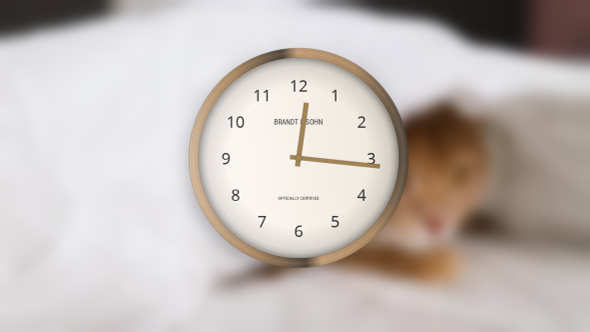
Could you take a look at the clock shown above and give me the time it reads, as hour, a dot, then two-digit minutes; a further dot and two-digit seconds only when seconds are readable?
12.16
